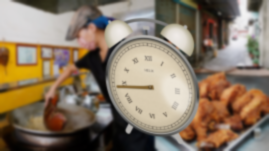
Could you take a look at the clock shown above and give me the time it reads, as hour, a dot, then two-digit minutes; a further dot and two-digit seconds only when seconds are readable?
8.44
